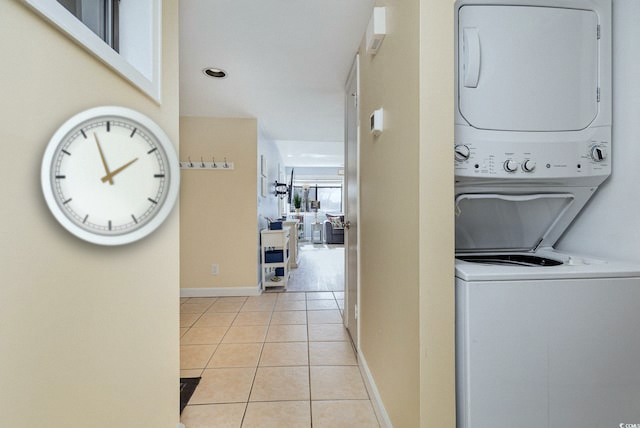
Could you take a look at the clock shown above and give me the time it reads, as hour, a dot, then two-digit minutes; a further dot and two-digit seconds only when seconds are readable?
1.57
